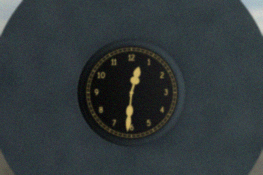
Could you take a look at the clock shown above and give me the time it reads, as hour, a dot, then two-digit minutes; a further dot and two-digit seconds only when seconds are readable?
12.31
